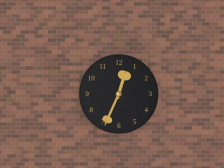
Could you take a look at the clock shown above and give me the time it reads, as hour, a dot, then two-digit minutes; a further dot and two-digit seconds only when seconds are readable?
12.34
